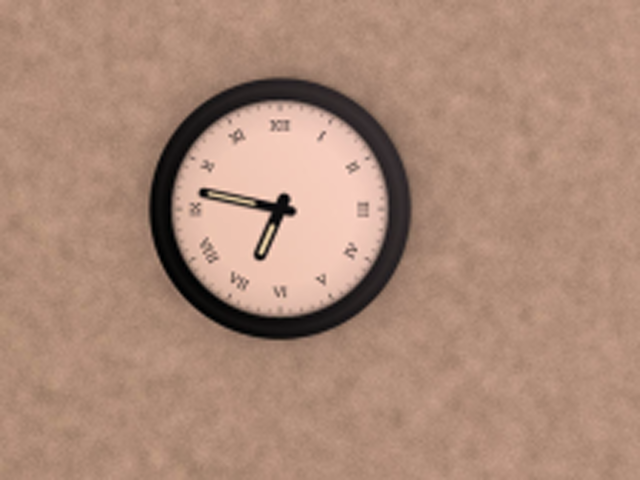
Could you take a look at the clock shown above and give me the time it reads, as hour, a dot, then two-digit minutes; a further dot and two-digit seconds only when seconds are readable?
6.47
